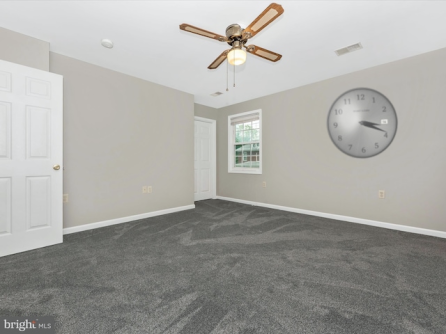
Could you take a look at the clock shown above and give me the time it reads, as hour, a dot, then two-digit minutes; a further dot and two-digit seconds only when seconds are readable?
3.19
